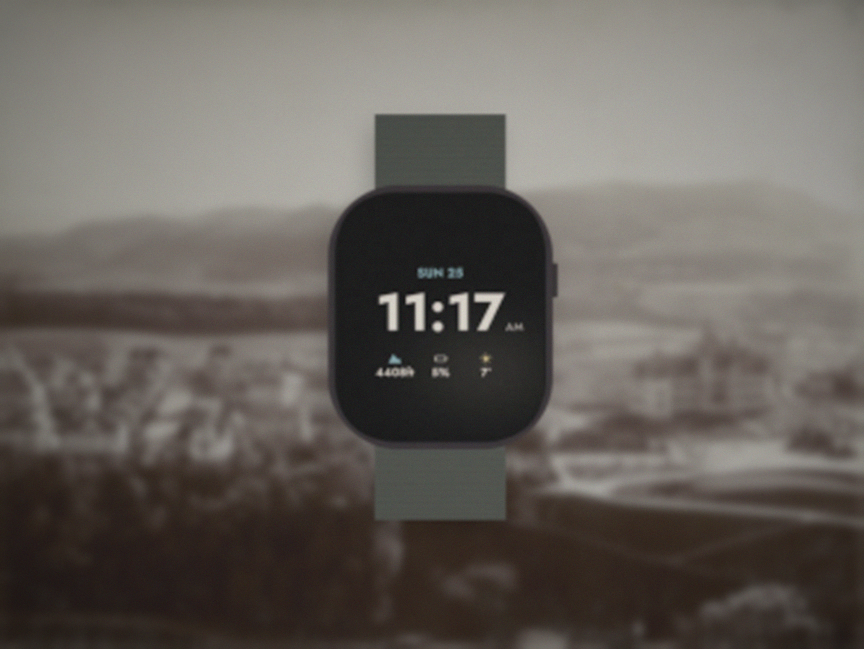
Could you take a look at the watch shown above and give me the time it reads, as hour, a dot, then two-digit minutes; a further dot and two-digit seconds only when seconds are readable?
11.17
